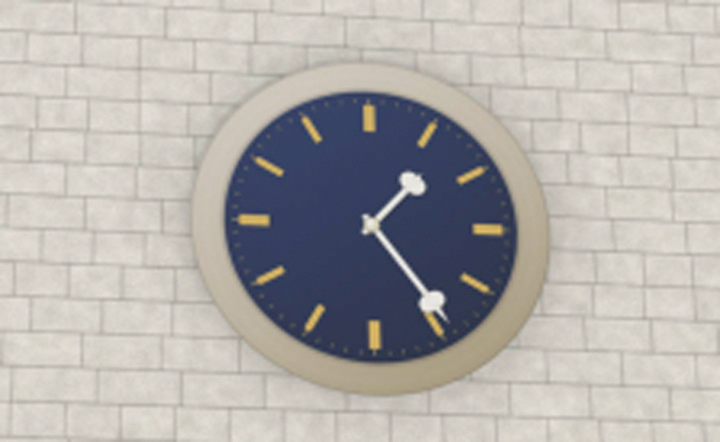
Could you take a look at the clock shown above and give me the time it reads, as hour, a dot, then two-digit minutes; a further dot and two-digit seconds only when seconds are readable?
1.24
